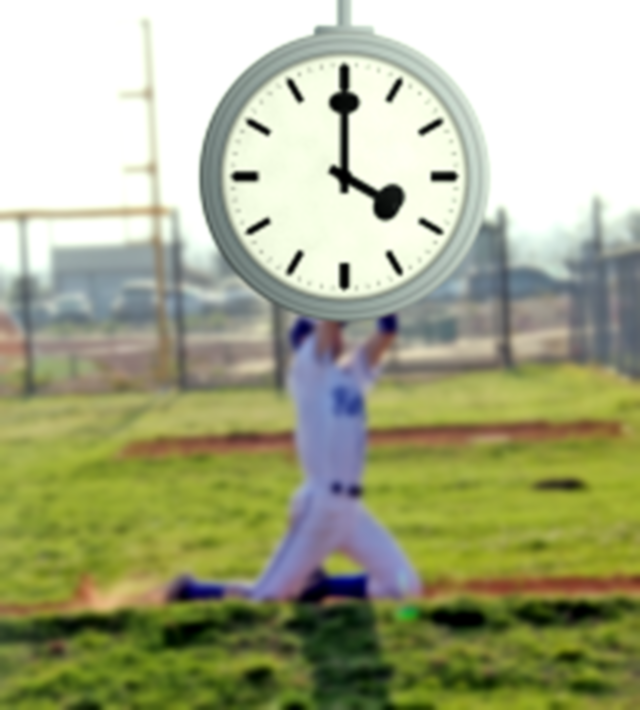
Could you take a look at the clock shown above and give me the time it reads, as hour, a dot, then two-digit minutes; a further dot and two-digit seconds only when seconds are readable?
4.00
